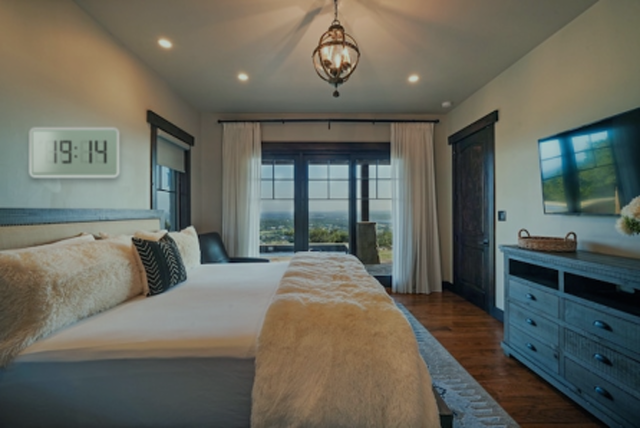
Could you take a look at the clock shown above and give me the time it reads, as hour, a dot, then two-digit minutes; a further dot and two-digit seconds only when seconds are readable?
19.14
